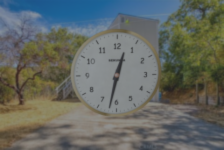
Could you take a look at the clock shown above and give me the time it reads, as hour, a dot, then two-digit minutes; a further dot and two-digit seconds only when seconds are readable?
12.32
